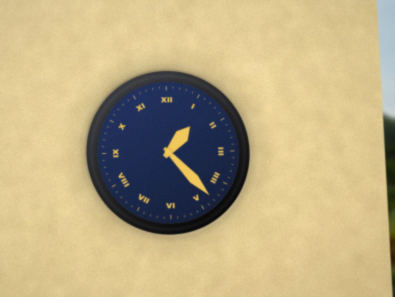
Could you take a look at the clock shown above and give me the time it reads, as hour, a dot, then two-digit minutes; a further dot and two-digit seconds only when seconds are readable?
1.23
